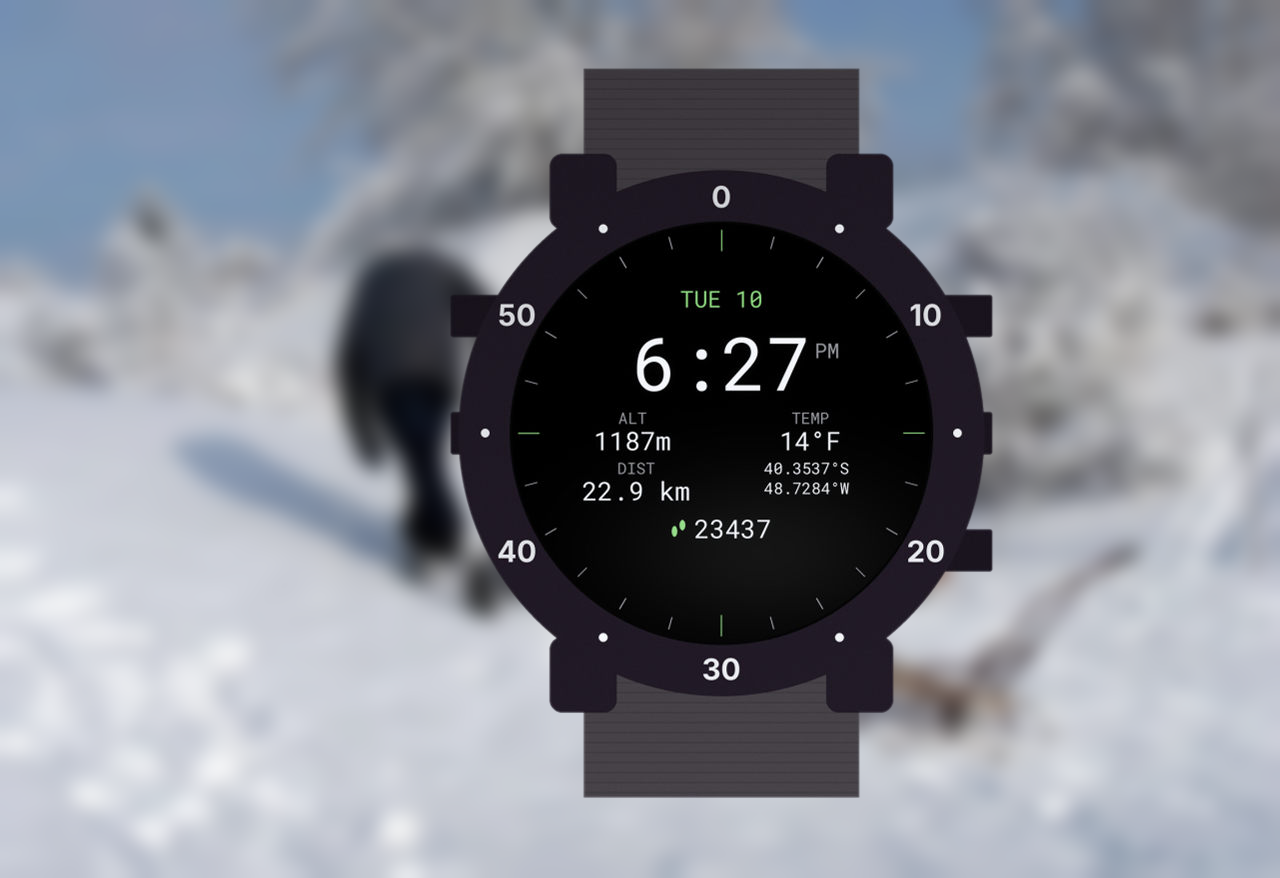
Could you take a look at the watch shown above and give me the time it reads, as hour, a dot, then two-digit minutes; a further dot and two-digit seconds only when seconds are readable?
6.27
